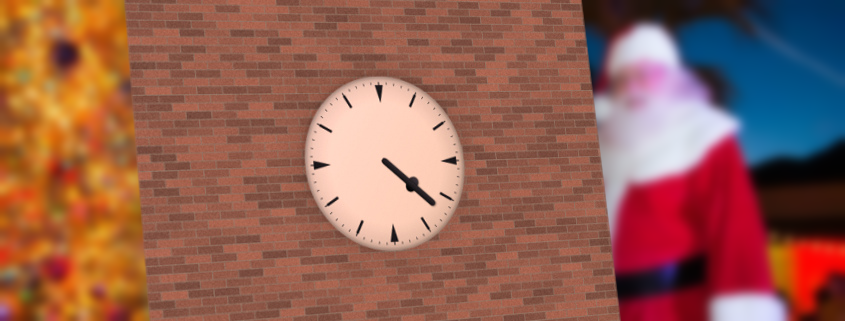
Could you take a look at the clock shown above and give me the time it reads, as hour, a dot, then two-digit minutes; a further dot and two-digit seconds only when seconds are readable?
4.22
